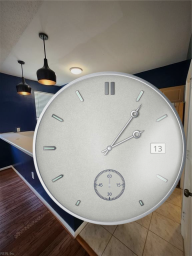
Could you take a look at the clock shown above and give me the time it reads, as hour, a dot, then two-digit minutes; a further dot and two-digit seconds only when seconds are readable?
2.06
